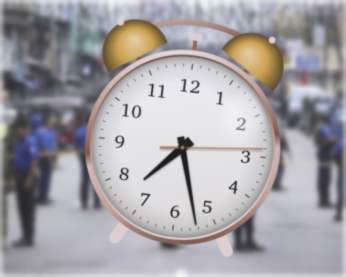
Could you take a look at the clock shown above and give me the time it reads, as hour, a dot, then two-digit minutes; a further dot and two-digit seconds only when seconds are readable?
7.27.14
